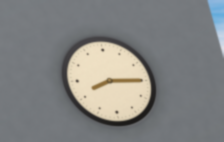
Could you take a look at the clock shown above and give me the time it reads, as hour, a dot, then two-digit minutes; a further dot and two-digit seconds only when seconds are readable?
8.15
